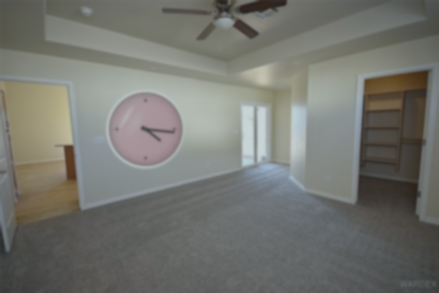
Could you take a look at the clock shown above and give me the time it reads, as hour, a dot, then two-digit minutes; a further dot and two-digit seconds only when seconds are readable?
4.16
